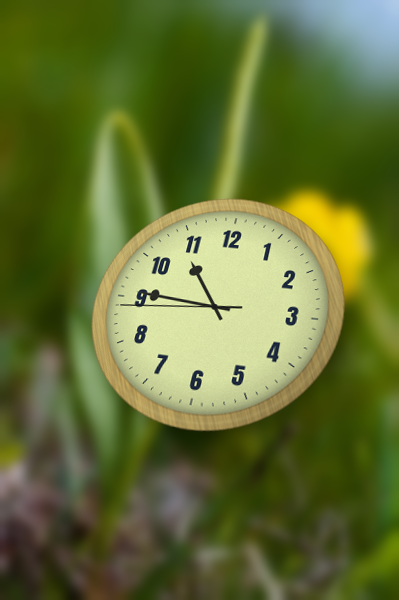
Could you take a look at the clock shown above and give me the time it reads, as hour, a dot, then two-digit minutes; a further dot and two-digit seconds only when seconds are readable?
10.45.44
